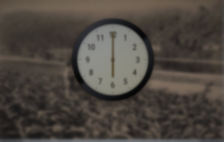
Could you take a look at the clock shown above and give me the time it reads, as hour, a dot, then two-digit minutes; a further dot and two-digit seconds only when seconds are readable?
6.00
